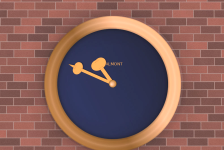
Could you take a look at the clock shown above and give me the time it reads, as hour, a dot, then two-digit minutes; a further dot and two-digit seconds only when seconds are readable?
10.49
